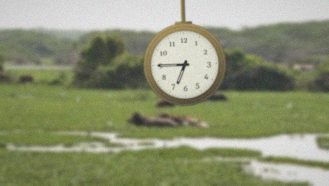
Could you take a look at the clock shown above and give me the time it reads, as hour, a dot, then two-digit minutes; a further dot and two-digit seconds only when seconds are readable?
6.45
